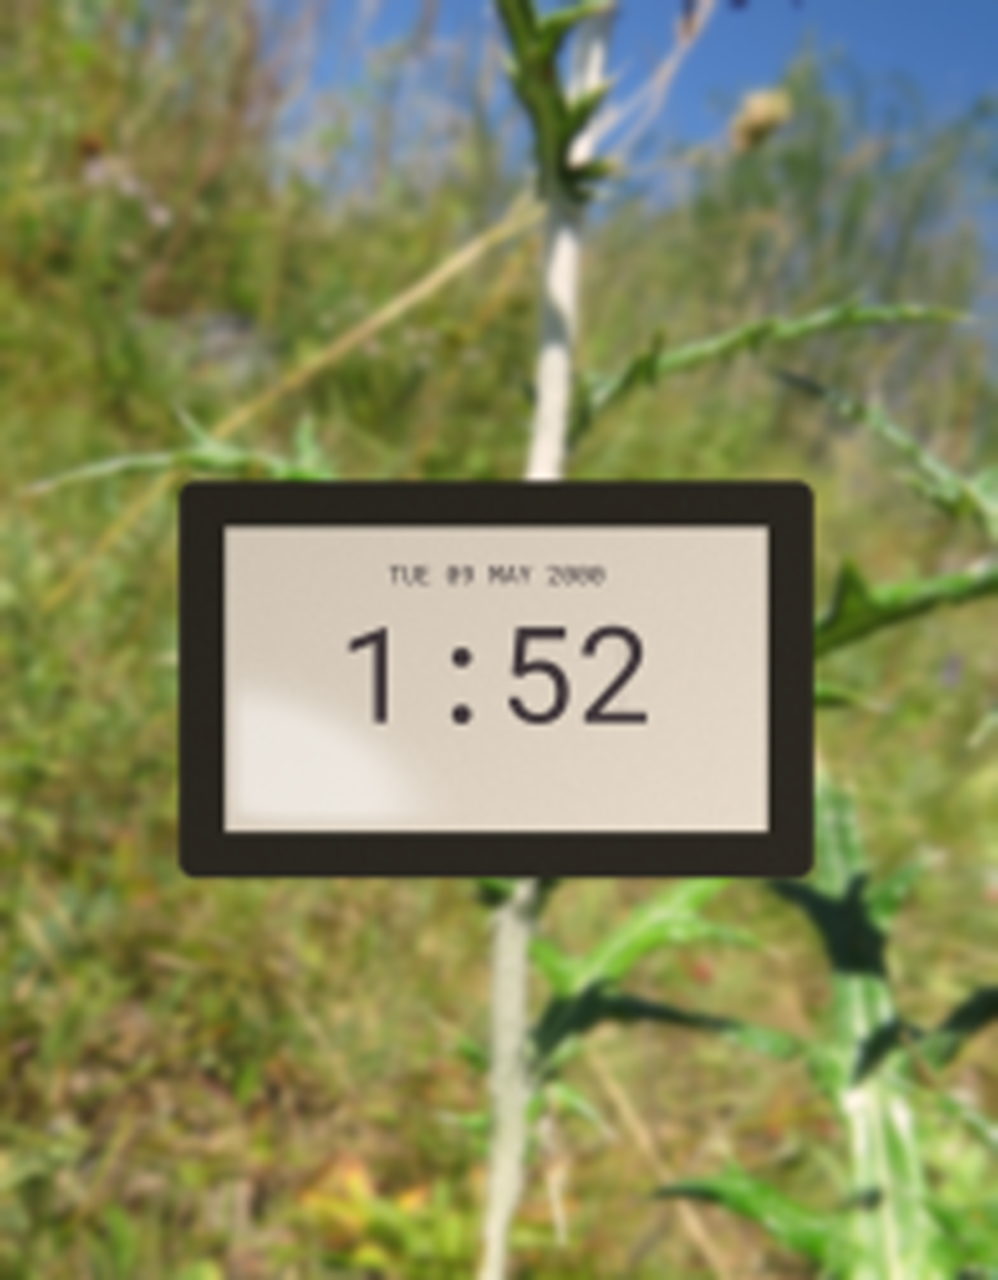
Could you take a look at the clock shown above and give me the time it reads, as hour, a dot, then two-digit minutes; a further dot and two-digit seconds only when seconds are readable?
1.52
